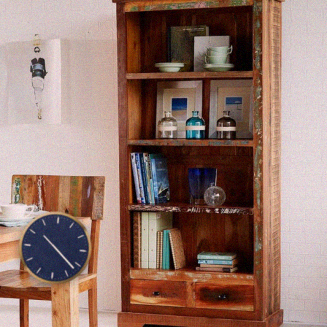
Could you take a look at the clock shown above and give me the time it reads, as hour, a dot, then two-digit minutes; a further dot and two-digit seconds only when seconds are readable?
10.22
